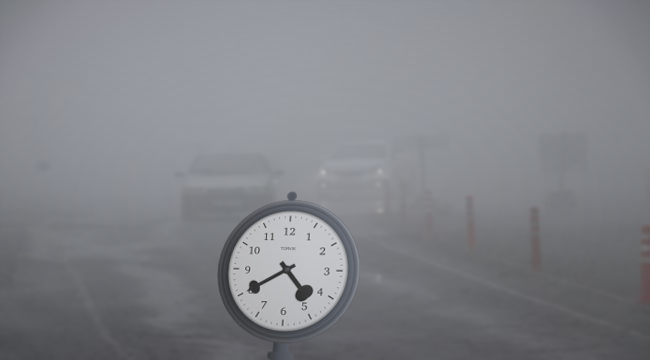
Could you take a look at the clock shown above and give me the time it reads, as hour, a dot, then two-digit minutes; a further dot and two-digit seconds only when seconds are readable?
4.40
